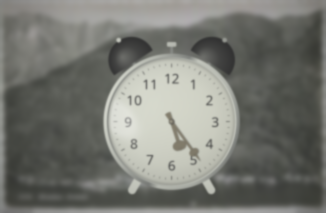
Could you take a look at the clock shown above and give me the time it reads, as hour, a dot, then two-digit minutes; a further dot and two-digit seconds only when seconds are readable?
5.24
